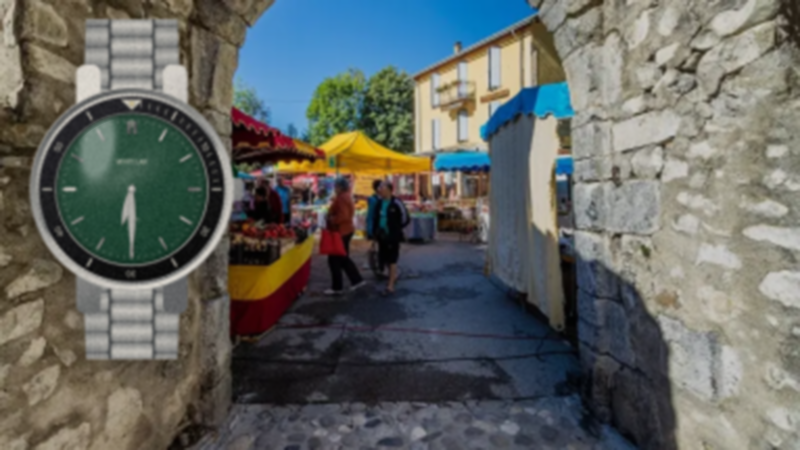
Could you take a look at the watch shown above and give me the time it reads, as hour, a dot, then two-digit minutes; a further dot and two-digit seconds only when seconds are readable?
6.30
